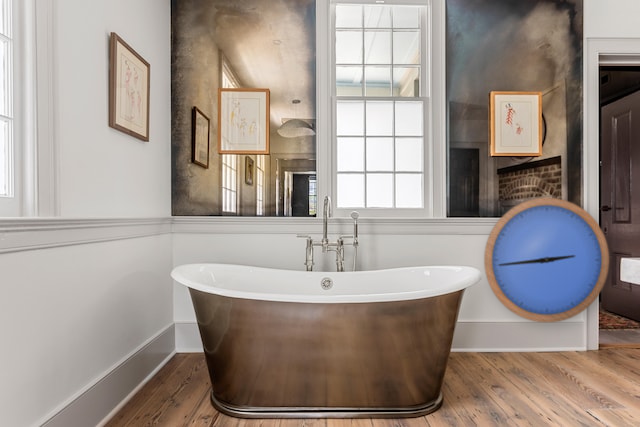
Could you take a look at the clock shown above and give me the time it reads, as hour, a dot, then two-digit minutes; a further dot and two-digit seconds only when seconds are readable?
2.44
